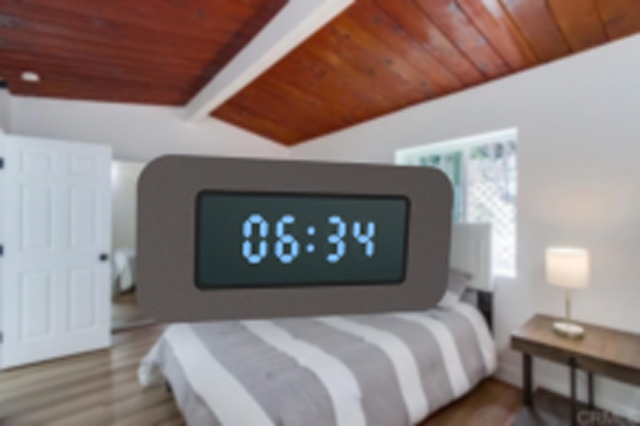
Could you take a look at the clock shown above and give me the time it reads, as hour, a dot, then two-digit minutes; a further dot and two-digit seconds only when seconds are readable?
6.34
